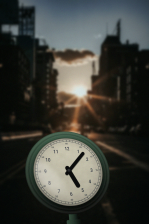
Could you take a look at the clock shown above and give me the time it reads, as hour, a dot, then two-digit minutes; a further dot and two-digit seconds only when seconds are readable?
5.07
